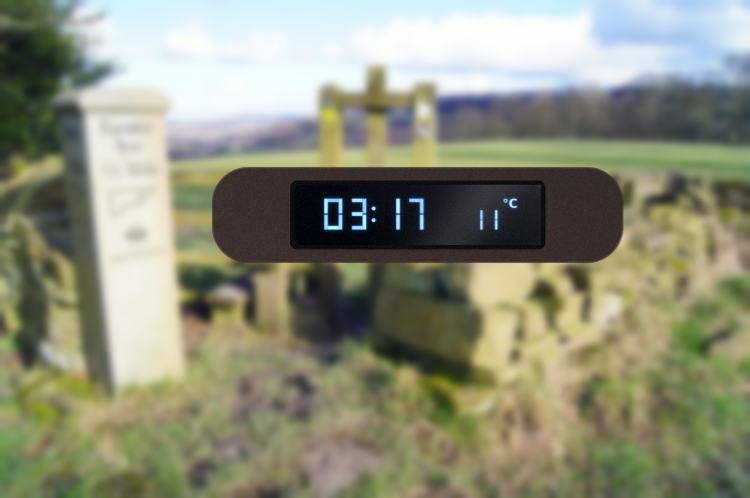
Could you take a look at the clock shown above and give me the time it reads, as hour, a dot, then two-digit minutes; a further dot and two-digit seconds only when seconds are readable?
3.17
